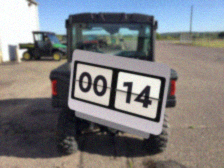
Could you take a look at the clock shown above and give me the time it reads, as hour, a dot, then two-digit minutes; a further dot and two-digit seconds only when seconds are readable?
0.14
